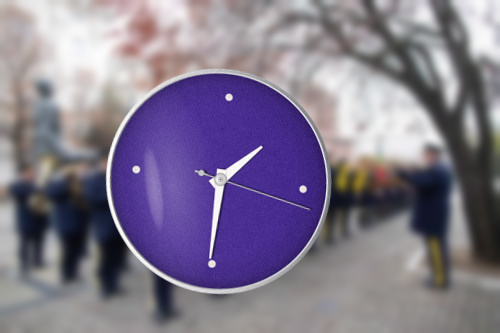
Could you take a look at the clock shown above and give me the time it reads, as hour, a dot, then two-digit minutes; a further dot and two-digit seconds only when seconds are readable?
1.30.17
